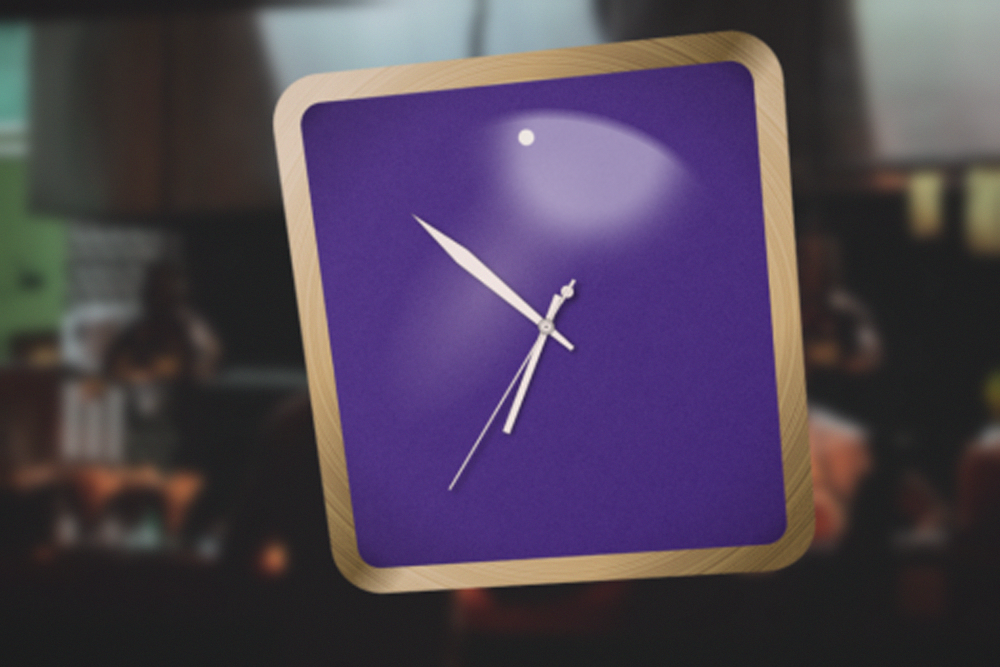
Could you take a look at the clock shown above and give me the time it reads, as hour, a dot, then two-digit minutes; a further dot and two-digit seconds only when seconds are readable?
6.52.36
